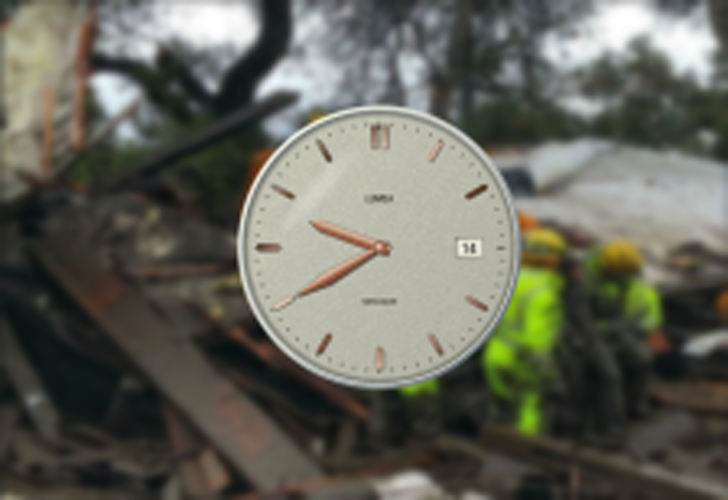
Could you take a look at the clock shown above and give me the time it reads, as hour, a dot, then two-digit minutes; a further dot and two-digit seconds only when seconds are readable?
9.40
